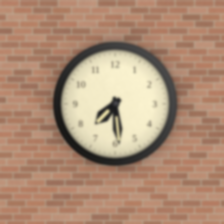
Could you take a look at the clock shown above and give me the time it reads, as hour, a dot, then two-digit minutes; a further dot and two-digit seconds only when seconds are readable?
7.29
